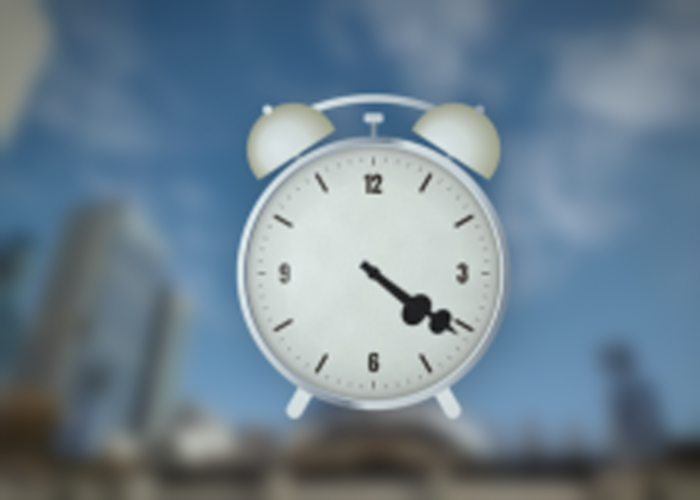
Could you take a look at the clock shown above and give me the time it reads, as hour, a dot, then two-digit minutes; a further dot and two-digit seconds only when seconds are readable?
4.21
